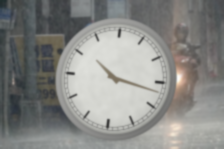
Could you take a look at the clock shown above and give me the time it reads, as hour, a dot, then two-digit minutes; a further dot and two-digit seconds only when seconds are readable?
10.17
